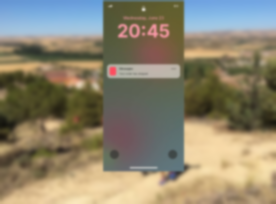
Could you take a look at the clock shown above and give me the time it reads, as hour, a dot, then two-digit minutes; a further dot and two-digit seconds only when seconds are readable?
20.45
